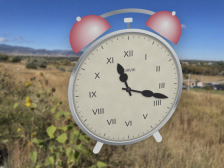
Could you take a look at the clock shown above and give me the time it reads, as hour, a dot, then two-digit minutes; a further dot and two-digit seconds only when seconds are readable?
11.18
